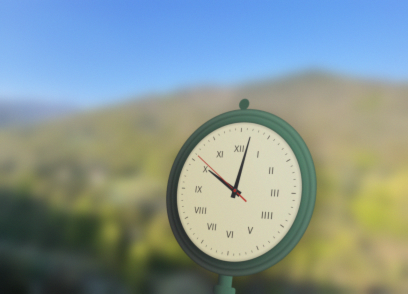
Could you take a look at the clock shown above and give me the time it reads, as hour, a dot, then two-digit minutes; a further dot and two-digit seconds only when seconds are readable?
10.01.51
